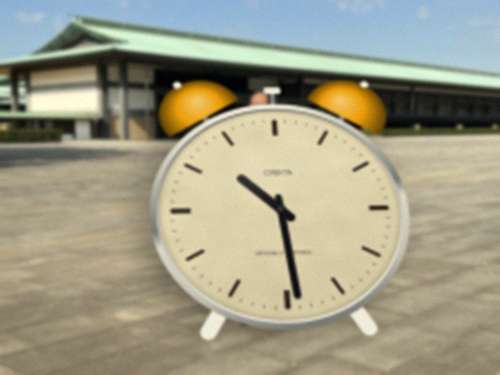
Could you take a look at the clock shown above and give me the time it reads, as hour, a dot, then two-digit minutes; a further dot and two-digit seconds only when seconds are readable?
10.29
